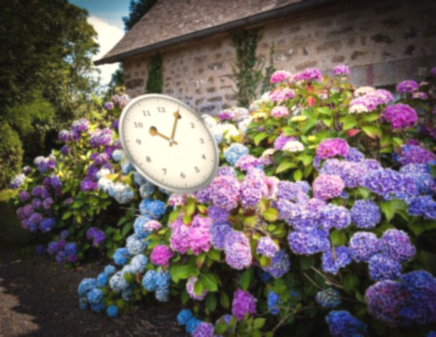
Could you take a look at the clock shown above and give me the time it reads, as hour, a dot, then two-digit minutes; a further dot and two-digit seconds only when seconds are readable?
10.05
